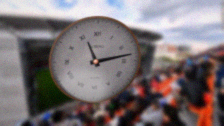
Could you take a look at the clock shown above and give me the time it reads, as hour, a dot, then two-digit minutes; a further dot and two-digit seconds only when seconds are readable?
11.13
